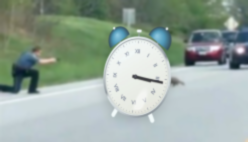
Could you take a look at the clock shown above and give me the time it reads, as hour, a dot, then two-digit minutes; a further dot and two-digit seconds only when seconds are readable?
3.16
